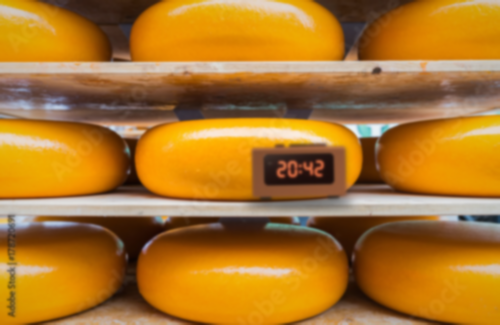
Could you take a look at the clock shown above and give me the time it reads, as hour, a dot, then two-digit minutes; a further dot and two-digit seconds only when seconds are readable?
20.42
